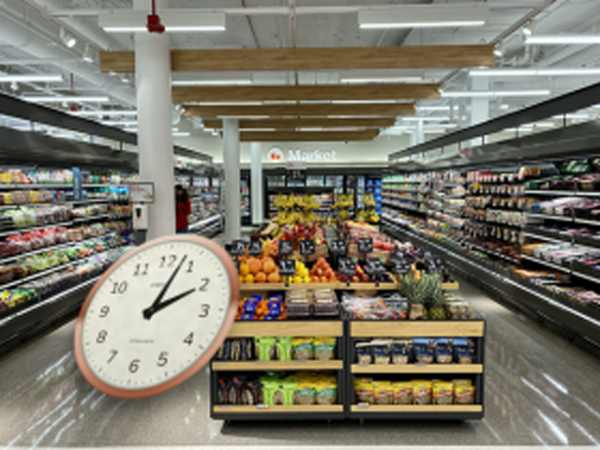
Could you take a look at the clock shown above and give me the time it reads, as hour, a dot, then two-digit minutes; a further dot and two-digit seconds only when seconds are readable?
2.03
